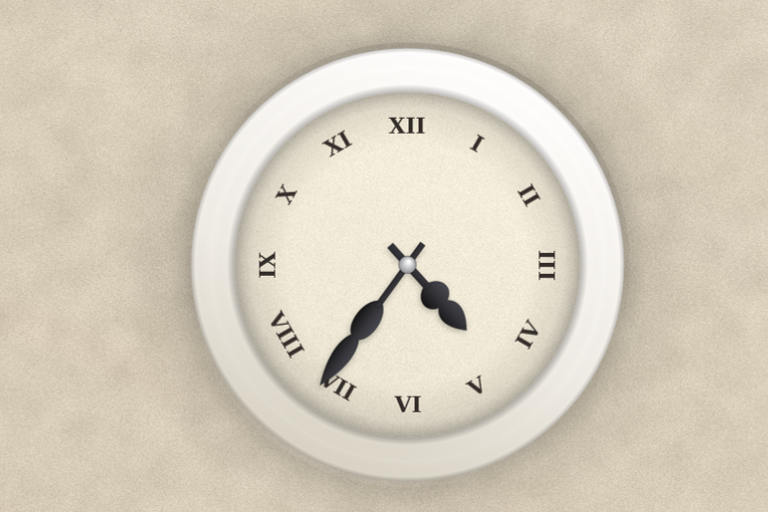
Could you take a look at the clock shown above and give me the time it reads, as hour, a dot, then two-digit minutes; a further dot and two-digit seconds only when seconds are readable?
4.36
